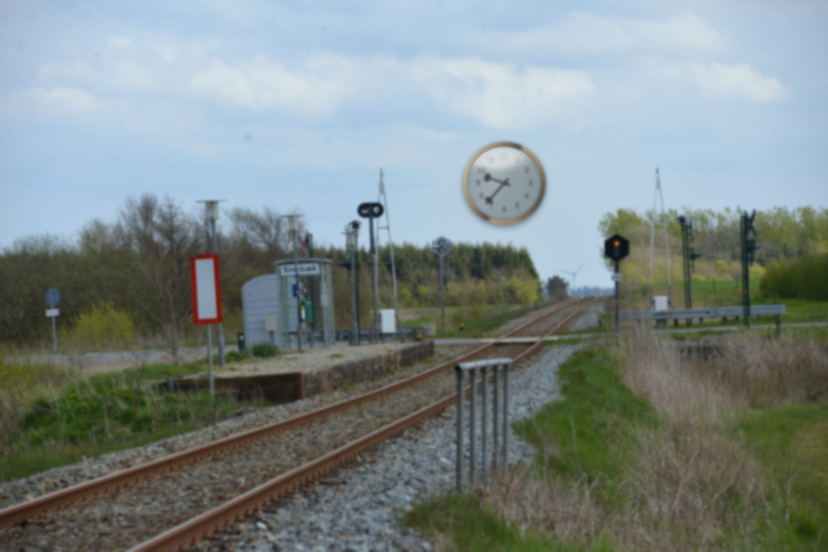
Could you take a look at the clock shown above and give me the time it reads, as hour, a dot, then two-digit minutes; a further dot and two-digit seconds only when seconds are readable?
9.37
